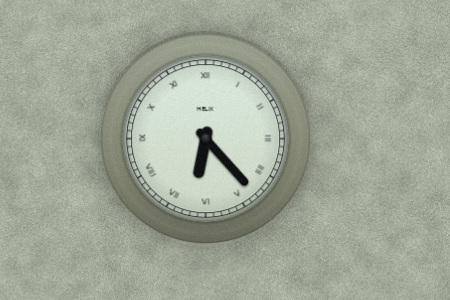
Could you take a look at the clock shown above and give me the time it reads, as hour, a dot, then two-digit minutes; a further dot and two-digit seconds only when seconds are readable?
6.23
